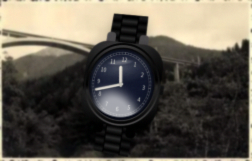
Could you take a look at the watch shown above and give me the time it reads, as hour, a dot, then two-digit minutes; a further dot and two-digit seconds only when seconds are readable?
11.42
